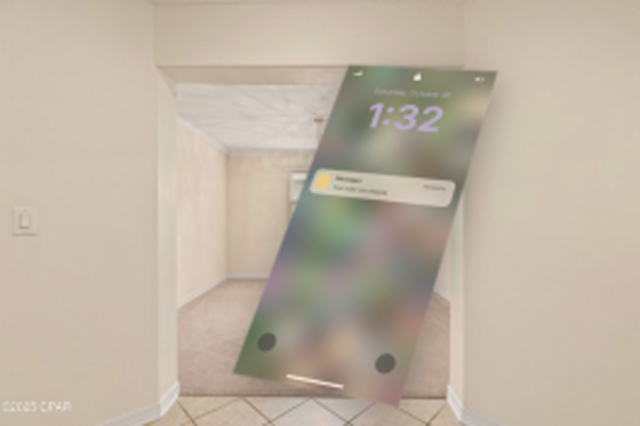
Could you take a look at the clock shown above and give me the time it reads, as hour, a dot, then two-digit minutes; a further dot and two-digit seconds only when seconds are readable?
1.32
